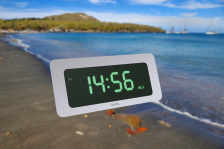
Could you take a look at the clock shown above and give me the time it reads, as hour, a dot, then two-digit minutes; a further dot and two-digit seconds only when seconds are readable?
14.56
